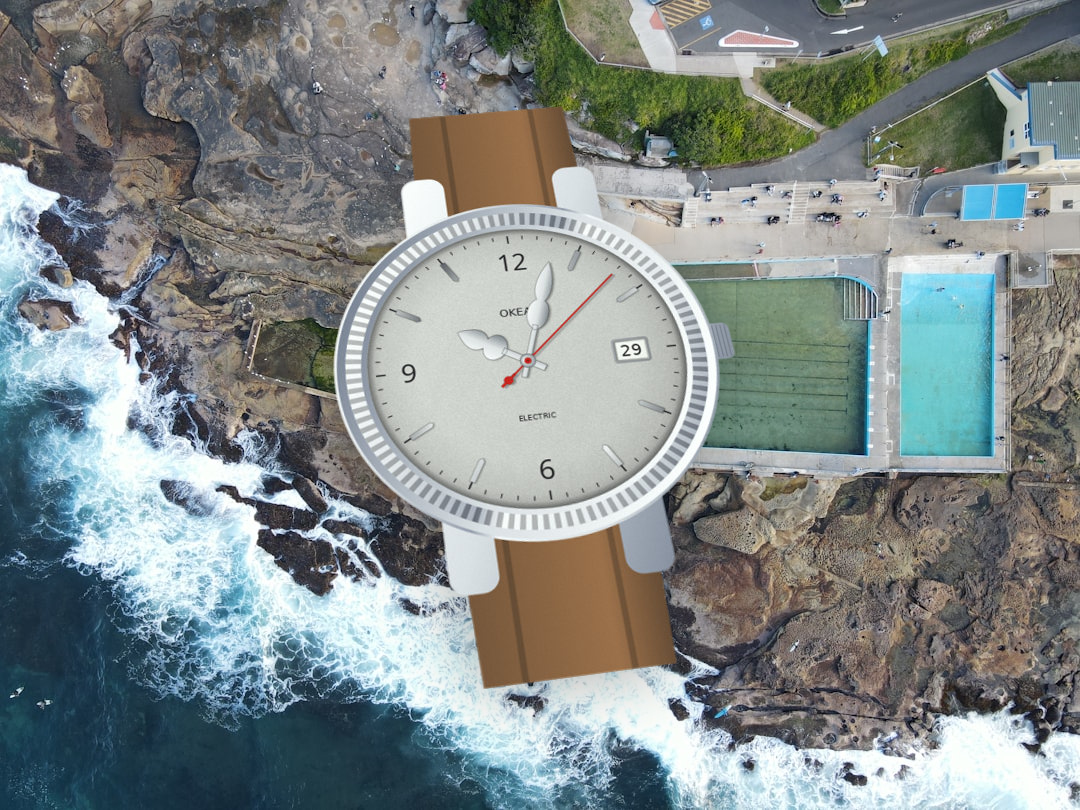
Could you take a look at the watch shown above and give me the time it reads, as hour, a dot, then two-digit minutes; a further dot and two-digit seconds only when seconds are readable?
10.03.08
